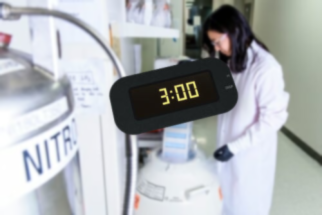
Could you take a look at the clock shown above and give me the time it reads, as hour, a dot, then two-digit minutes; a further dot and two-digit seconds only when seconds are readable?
3.00
